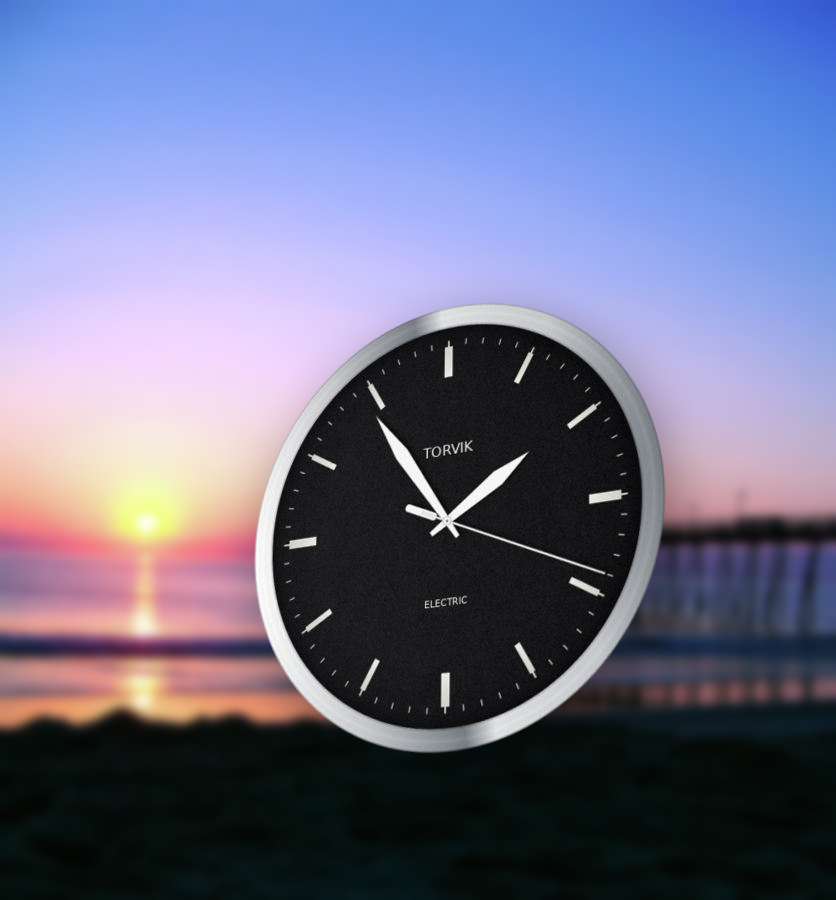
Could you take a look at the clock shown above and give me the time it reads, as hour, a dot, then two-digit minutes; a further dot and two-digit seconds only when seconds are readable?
1.54.19
